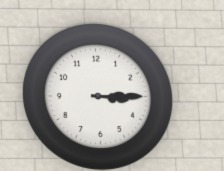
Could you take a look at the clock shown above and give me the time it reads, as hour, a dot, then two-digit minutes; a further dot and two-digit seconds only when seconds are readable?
3.15
